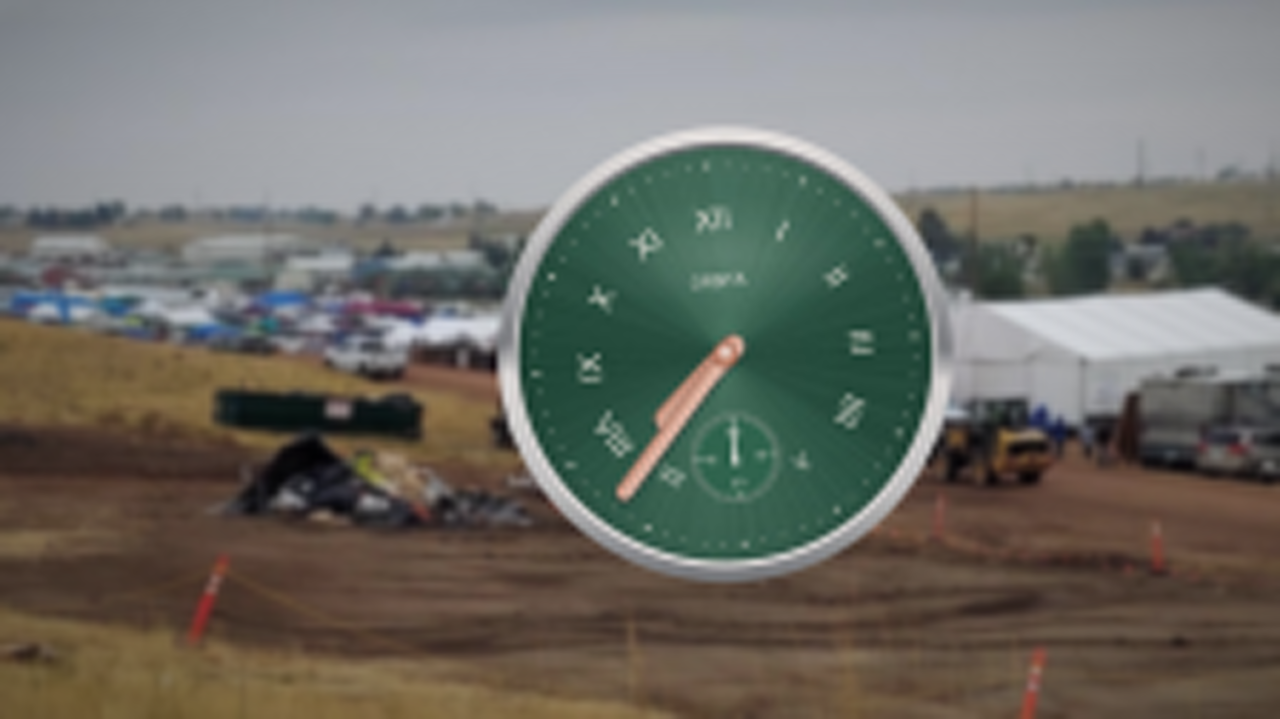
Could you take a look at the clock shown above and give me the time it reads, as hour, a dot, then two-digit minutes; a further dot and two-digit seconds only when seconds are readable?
7.37
